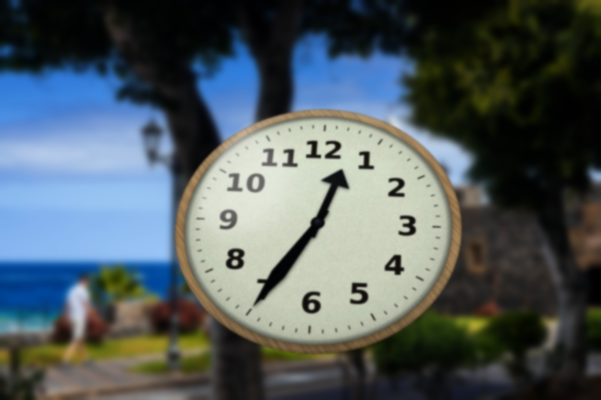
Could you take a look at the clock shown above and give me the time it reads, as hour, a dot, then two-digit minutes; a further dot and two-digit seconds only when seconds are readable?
12.35
